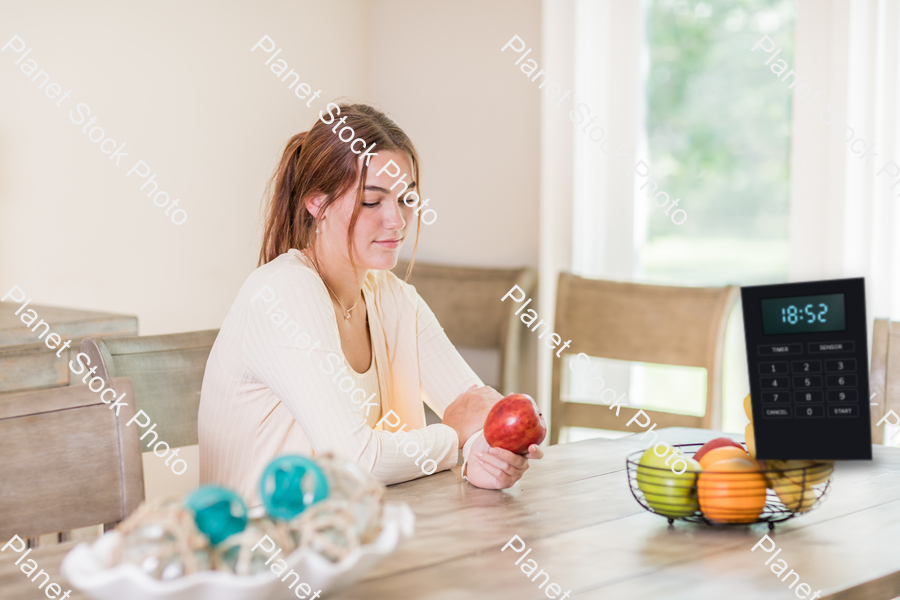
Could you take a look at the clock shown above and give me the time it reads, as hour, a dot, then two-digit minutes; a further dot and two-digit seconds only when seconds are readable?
18.52
